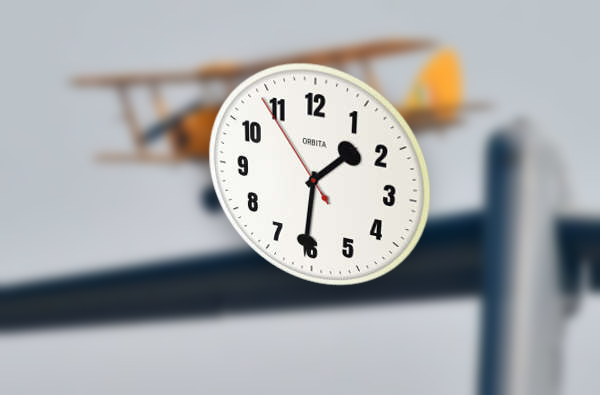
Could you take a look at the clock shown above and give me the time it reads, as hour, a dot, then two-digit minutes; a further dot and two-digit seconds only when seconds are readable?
1.30.54
